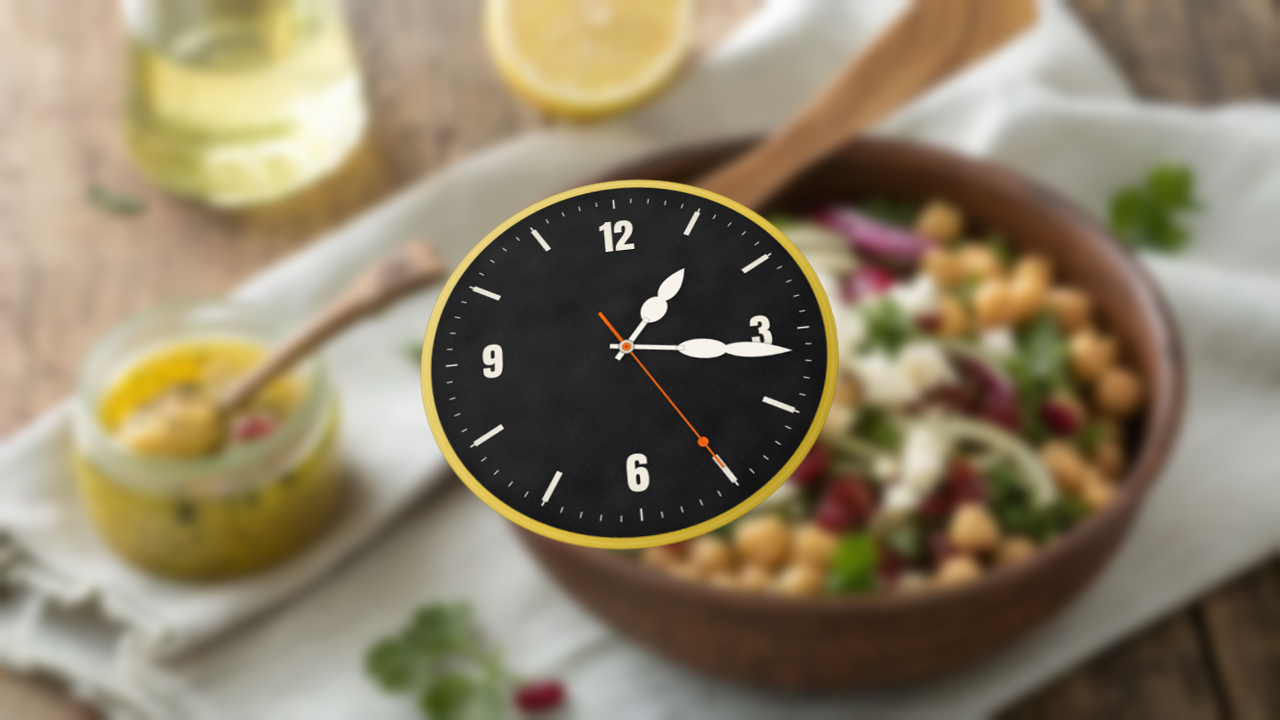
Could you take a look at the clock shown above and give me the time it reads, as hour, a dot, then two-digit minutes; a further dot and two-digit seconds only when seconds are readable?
1.16.25
